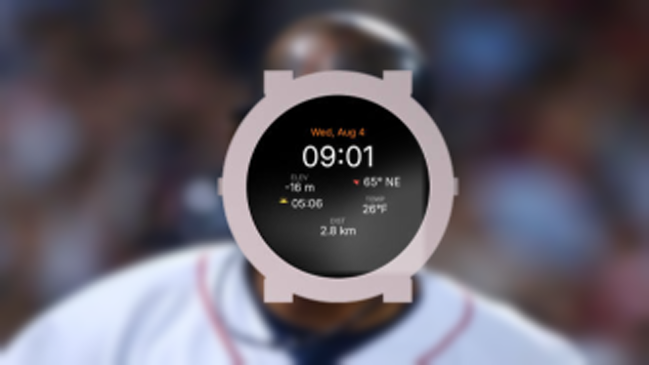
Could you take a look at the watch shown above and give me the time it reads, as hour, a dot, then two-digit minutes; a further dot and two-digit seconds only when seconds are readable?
9.01
